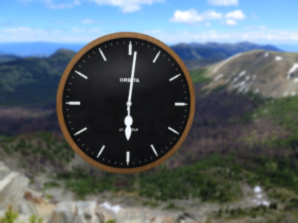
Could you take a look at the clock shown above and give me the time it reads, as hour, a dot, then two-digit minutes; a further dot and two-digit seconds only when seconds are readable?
6.01
